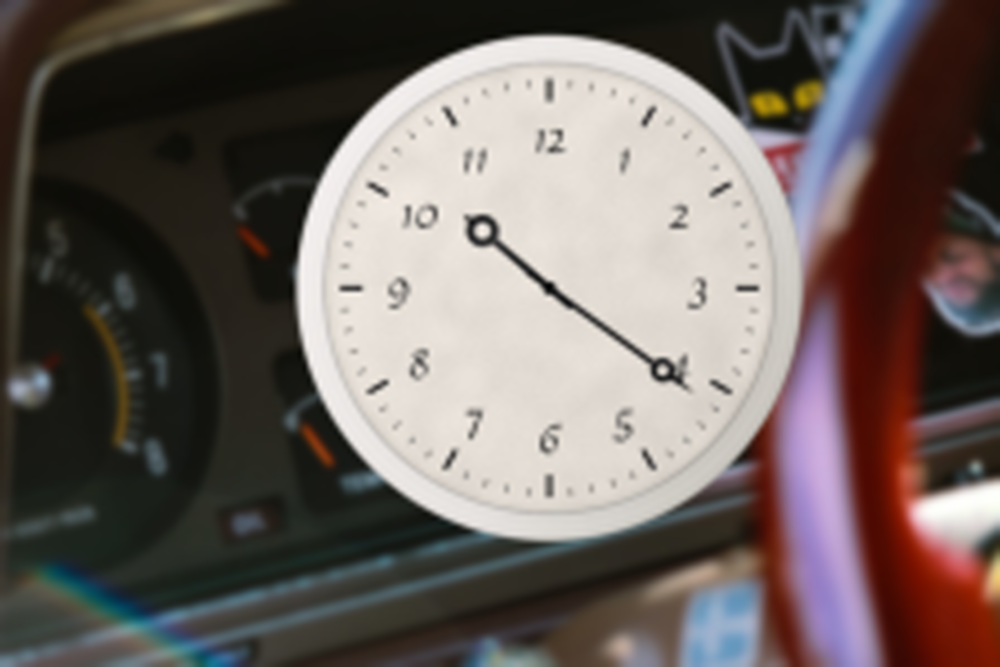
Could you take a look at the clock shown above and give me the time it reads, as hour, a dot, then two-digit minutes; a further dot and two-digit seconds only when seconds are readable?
10.21
